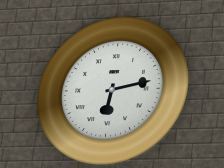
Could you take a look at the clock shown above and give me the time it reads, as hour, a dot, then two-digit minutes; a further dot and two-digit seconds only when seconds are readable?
6.13
